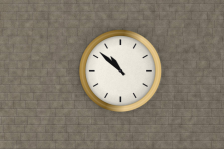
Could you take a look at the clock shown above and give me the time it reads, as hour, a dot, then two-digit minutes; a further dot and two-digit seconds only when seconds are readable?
10.52
